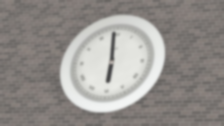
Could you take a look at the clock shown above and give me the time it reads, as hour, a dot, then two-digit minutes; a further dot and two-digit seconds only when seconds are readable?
5.59
